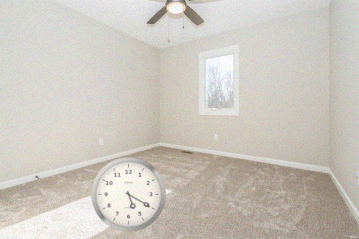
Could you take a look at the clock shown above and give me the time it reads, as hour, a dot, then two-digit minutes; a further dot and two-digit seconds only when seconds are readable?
5.20
